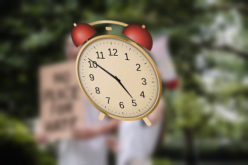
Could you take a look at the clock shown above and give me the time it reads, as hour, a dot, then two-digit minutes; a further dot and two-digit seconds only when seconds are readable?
4.51
